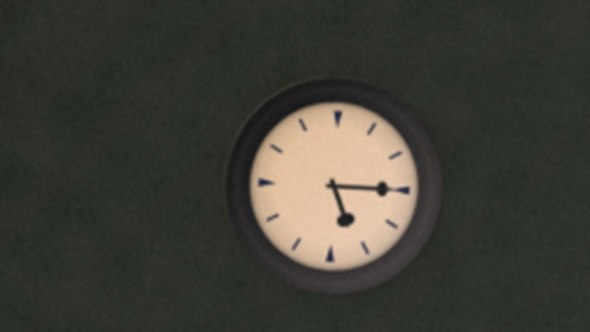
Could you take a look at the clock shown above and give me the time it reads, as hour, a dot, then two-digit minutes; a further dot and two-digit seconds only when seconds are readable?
5.15
